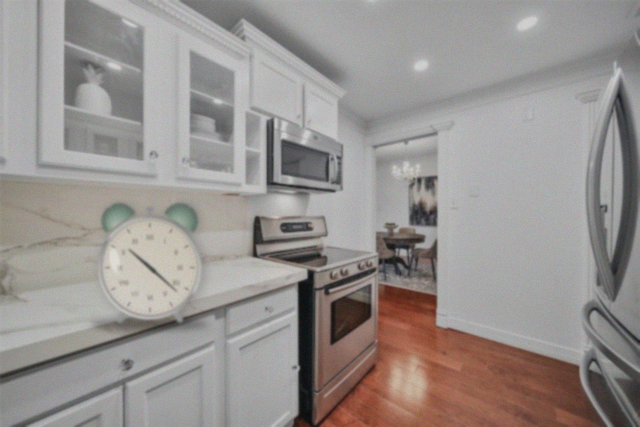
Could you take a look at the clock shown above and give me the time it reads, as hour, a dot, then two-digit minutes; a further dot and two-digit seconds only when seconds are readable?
10.22
